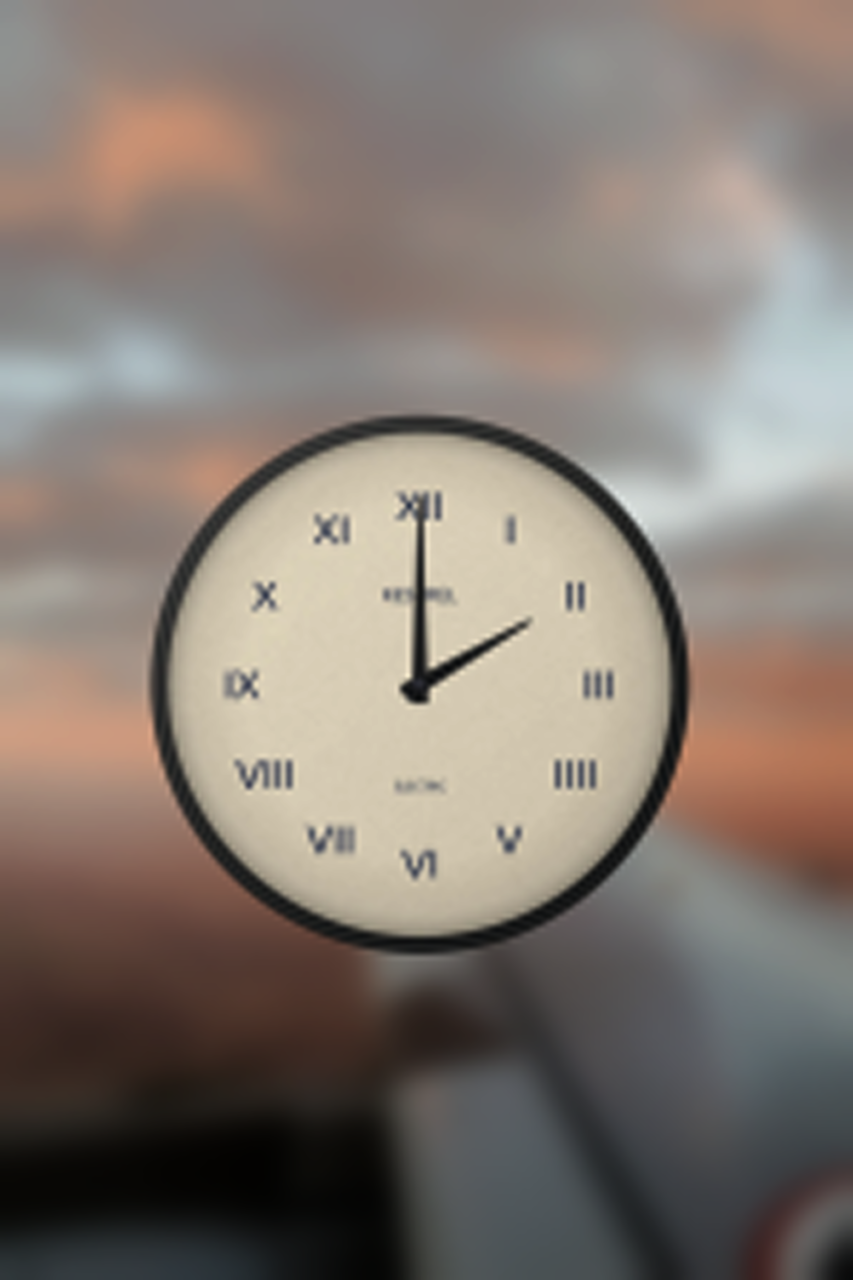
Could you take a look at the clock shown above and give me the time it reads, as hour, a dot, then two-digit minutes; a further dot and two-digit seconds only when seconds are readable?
2.00
